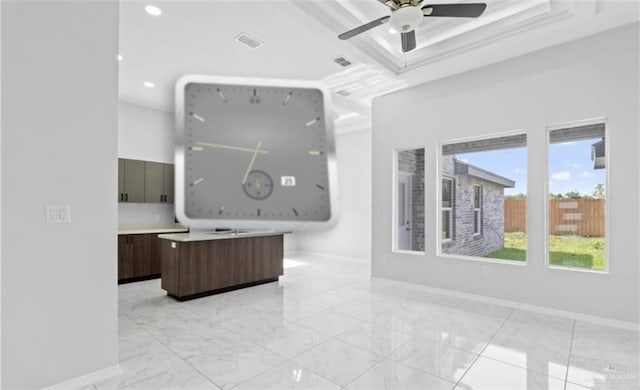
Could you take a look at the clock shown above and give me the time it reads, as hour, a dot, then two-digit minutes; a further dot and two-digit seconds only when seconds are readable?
6.46
